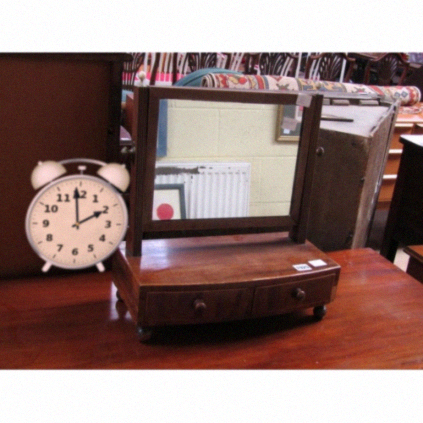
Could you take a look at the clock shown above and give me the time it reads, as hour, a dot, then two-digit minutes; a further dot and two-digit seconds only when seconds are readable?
1.59
